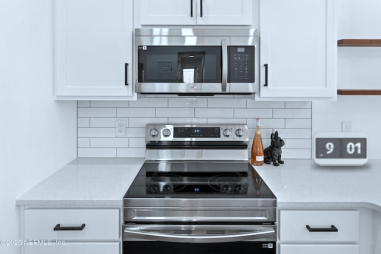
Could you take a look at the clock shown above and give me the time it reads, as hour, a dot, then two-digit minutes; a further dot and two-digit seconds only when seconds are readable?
9.01
